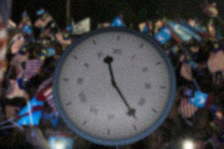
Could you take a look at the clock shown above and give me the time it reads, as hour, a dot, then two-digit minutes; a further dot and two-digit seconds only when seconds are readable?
11.24
